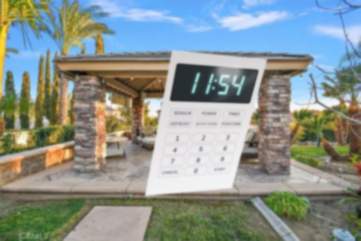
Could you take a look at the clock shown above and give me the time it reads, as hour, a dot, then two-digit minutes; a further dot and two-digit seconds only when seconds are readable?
11.54
